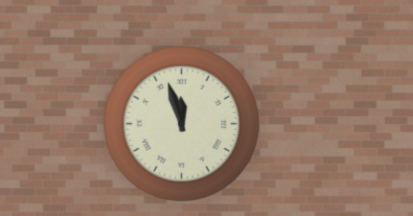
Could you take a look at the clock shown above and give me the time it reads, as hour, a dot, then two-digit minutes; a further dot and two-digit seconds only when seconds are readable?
11.57
